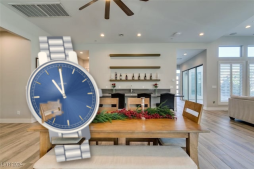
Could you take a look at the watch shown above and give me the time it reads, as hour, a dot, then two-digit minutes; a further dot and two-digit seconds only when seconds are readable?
11.00
